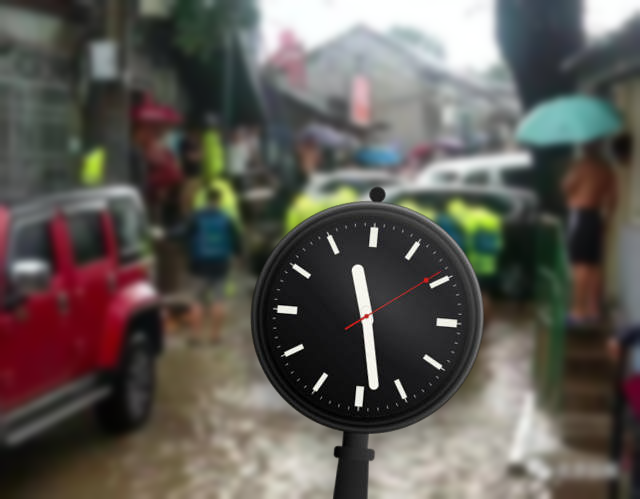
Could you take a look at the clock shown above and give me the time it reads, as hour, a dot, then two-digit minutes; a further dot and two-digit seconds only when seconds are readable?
11.28.09
